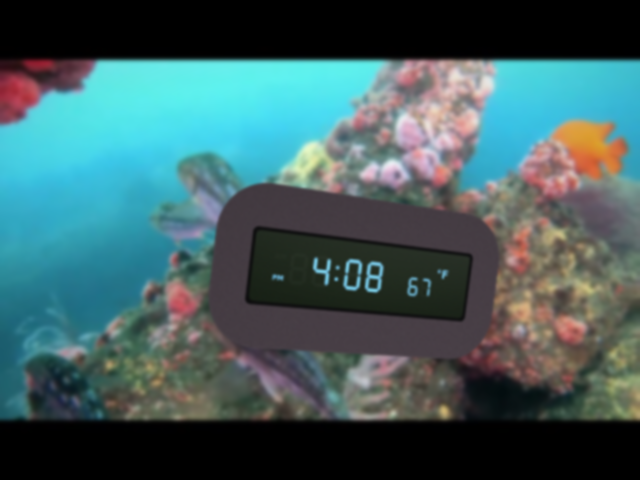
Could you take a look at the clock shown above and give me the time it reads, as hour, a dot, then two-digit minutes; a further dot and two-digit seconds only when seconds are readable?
4.08
